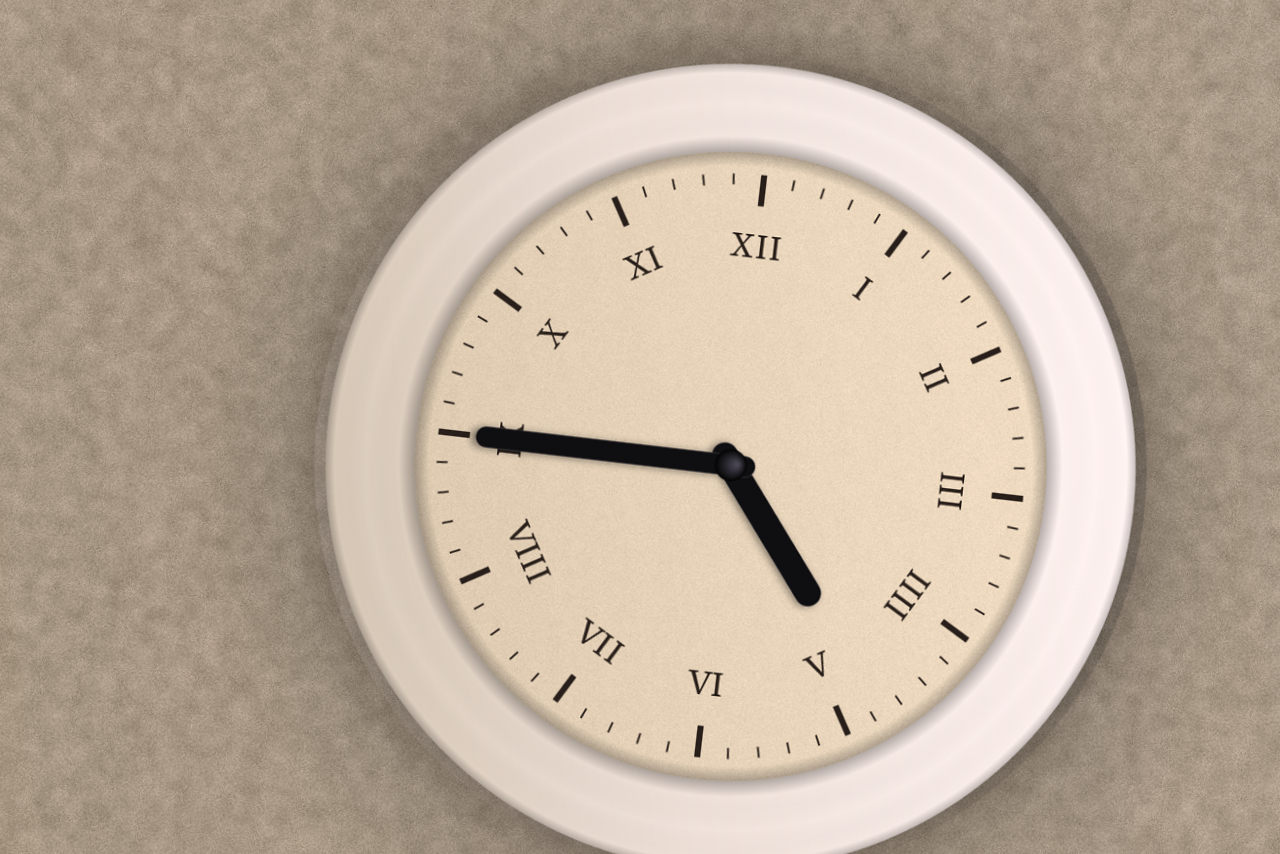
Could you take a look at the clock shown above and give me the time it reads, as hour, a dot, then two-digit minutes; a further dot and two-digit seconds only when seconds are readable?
4.45
